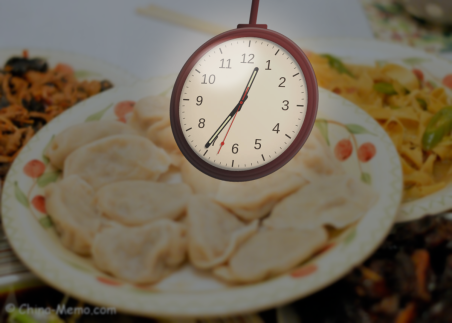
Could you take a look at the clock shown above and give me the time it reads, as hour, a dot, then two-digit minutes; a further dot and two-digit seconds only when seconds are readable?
12.35.33
